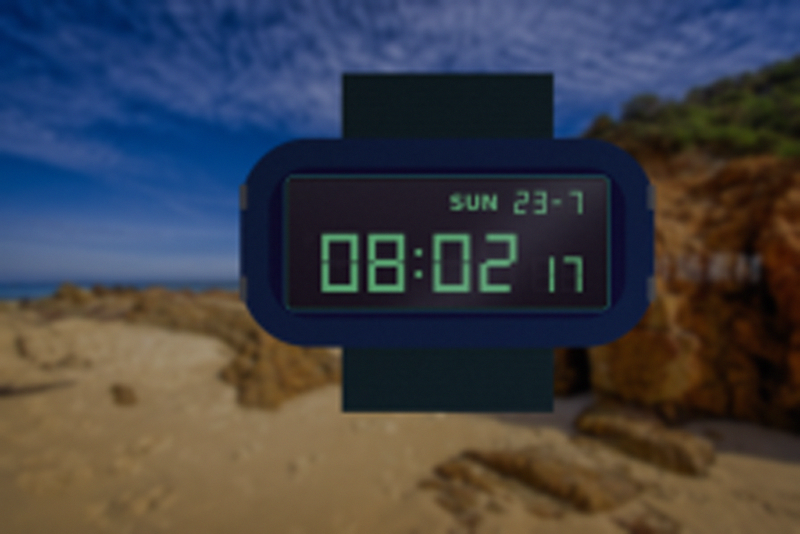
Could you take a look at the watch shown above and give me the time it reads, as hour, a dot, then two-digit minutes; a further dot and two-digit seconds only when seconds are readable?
8.02.17
